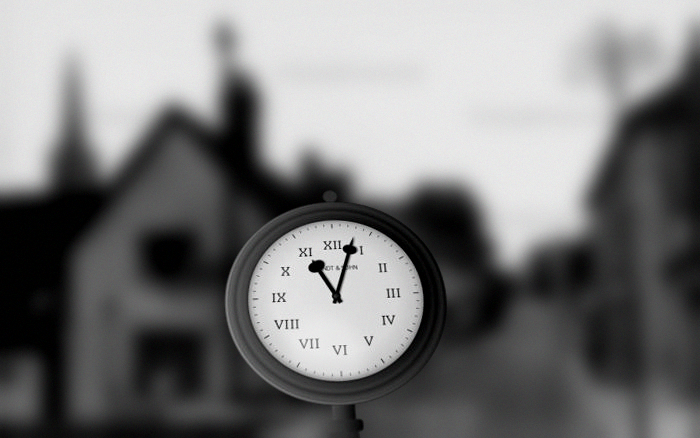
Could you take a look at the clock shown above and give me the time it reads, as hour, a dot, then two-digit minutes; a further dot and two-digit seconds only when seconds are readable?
11.03
